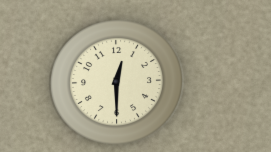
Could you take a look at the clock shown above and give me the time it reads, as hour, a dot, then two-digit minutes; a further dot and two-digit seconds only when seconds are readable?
12.30
